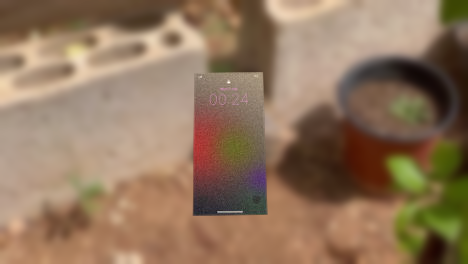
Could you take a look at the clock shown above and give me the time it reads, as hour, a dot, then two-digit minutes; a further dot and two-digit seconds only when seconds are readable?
0.24
